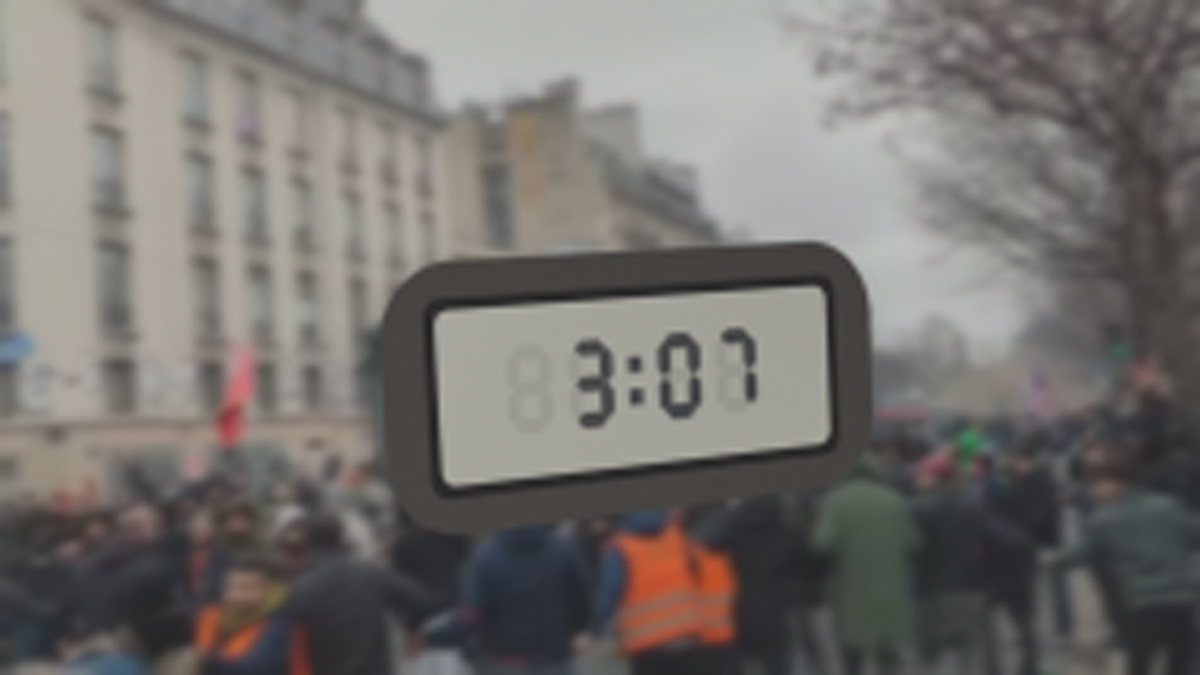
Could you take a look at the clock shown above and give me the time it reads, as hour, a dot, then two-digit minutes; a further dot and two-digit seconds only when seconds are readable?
3.07
